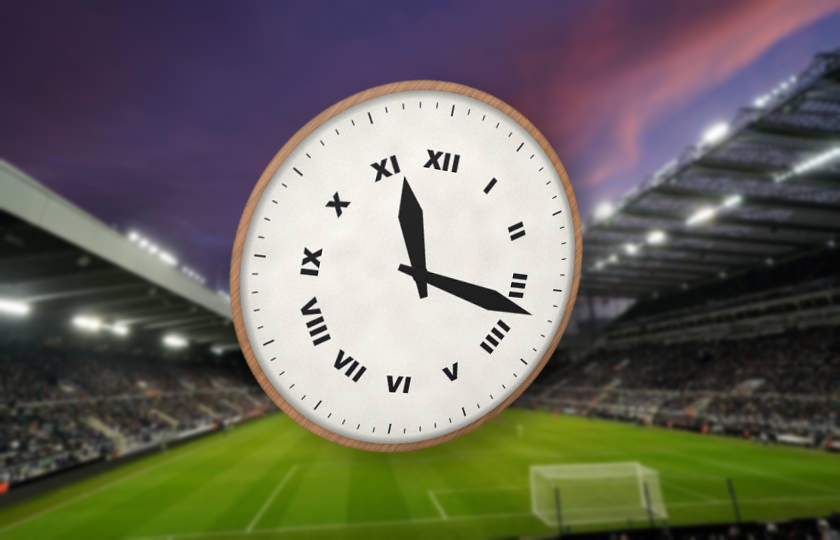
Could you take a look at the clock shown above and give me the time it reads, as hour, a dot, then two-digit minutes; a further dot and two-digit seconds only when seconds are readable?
11.17
